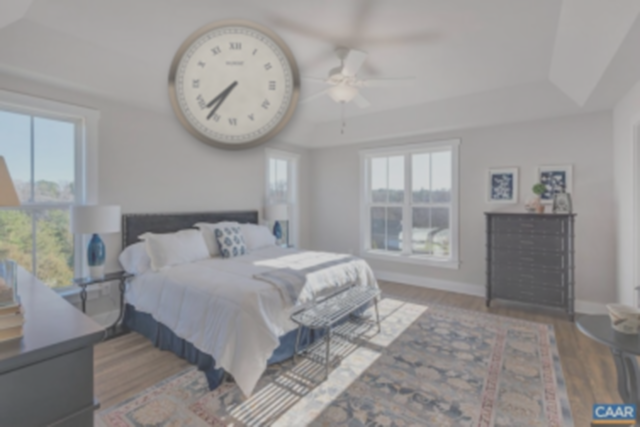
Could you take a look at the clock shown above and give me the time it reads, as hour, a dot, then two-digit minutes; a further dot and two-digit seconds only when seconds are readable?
7.36
